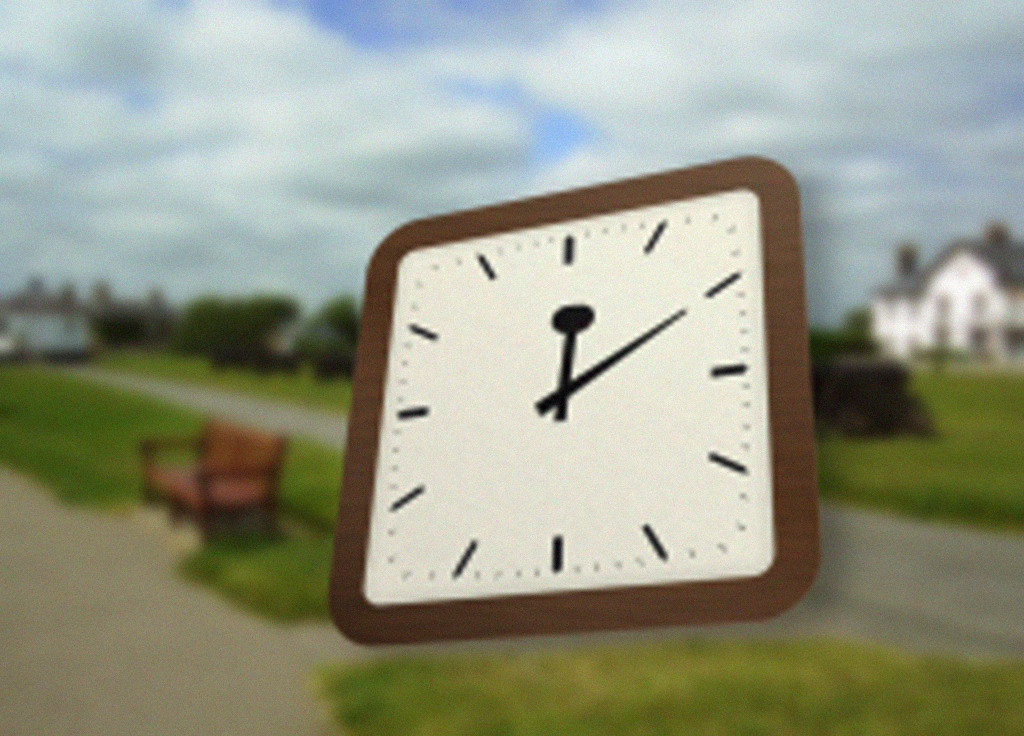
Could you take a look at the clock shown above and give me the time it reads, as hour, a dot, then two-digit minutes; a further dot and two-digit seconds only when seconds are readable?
12.10
